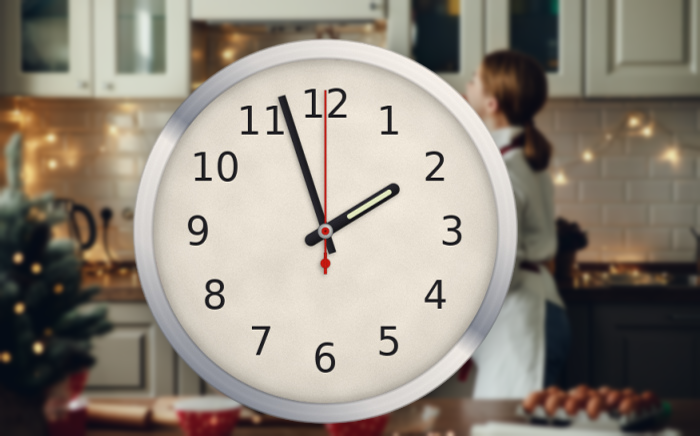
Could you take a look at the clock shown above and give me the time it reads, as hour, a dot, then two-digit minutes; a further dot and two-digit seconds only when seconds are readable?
1.57.00
